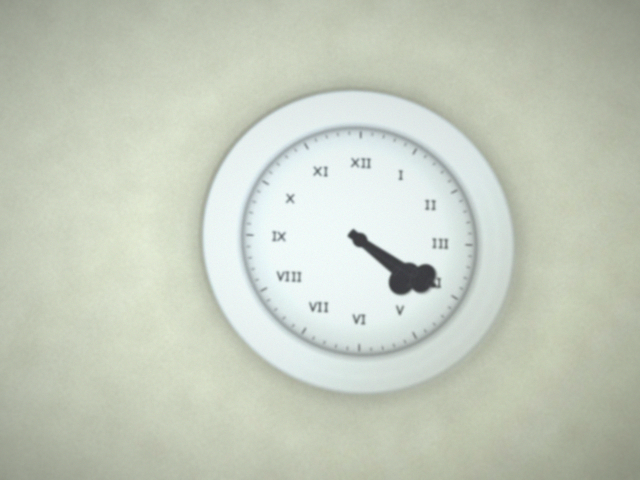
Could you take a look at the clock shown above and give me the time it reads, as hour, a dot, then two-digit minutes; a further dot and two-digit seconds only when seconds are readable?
4.20
